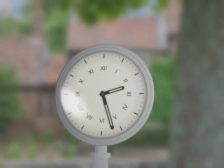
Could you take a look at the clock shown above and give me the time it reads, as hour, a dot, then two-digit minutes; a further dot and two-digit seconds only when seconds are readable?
2.27
